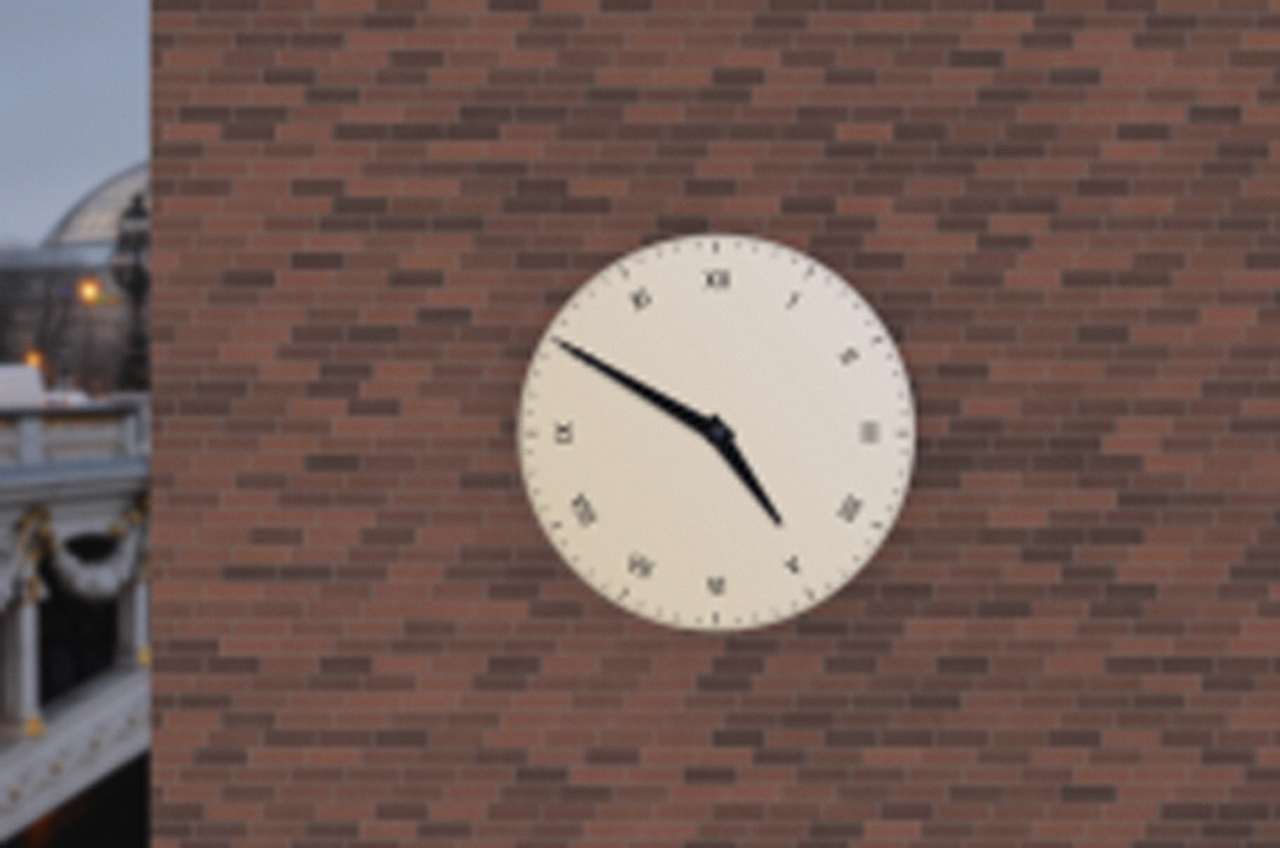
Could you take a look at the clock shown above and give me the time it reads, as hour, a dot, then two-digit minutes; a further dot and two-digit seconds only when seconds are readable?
4.50
